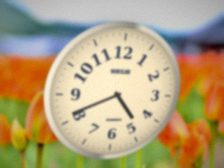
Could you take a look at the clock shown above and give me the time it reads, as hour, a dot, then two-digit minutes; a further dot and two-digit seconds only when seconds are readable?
4.41
